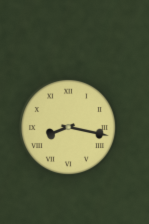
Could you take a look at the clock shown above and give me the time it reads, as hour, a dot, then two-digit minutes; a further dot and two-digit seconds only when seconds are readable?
8.17
